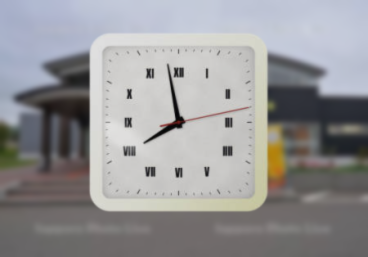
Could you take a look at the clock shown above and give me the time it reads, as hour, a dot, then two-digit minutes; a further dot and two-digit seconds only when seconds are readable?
7.58.13
